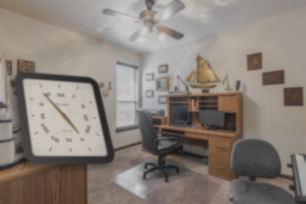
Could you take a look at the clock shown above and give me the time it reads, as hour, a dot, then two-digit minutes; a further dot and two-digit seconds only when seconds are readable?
4.54
